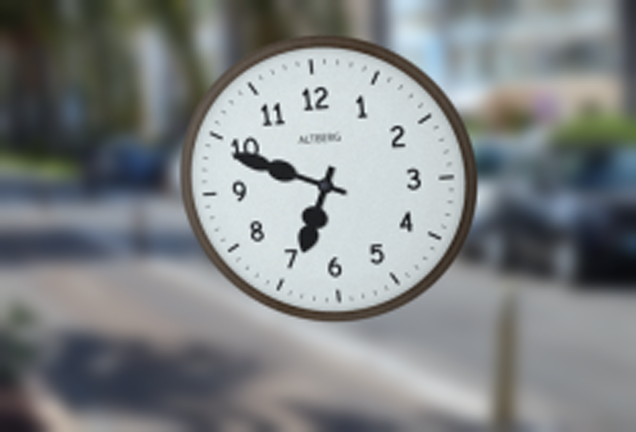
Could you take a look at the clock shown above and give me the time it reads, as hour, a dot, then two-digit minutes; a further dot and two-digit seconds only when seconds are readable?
6.49
